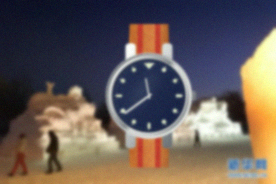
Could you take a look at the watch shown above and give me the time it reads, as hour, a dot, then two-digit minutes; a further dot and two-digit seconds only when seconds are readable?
11.39
